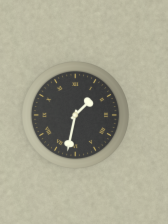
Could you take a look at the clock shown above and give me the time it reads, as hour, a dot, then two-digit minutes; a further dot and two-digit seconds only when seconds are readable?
1.32
